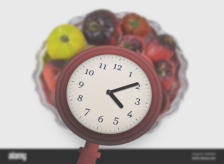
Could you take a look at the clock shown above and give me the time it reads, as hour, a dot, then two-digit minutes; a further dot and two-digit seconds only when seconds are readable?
4.09
